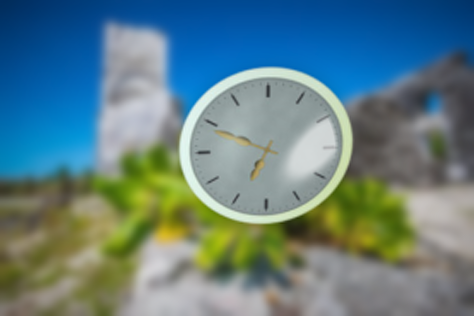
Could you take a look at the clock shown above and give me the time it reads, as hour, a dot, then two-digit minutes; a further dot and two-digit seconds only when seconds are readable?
6.49
